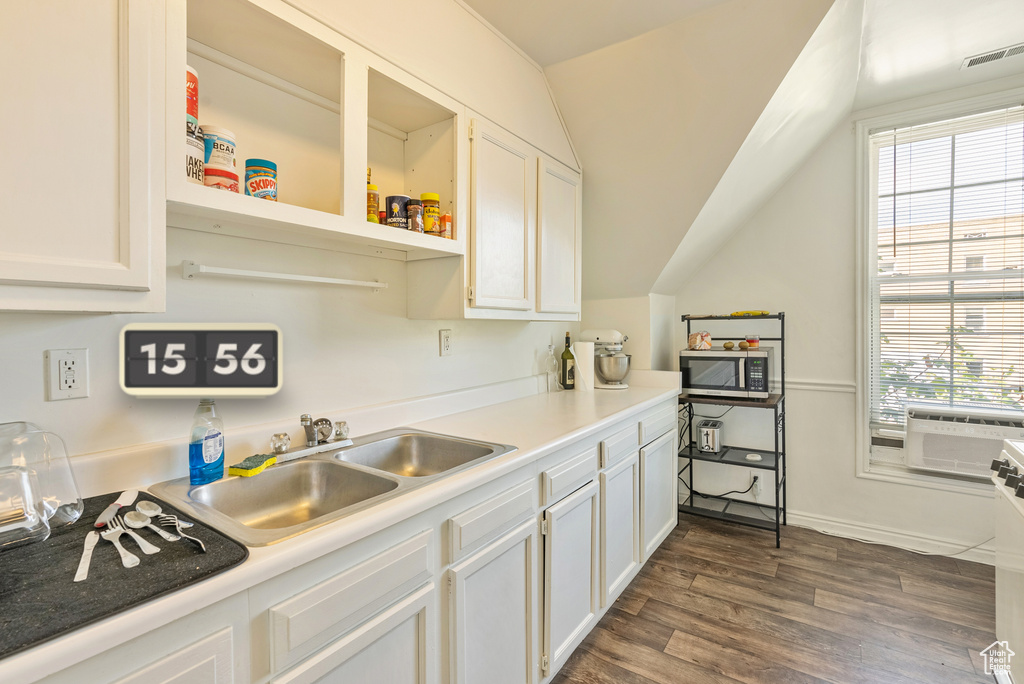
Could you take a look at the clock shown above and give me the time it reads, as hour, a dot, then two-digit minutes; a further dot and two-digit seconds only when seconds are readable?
15.56
